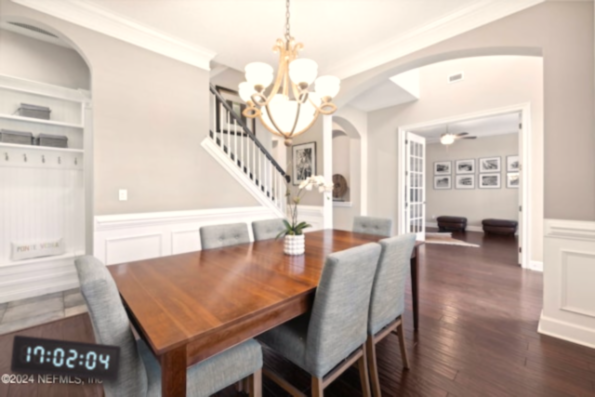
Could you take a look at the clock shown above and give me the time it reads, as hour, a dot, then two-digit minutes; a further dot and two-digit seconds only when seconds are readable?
17.02.04
